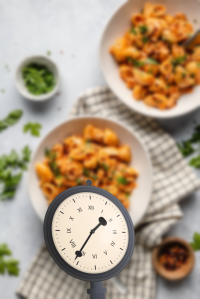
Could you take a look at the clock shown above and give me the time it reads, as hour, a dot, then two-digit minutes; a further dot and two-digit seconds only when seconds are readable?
1.36
